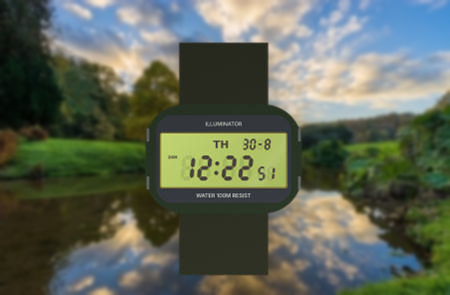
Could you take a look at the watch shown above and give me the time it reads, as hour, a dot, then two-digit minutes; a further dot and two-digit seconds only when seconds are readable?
12.22.51
